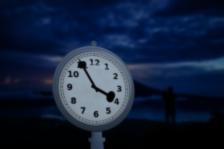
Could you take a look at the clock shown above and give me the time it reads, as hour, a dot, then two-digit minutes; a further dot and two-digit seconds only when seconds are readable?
3.55
